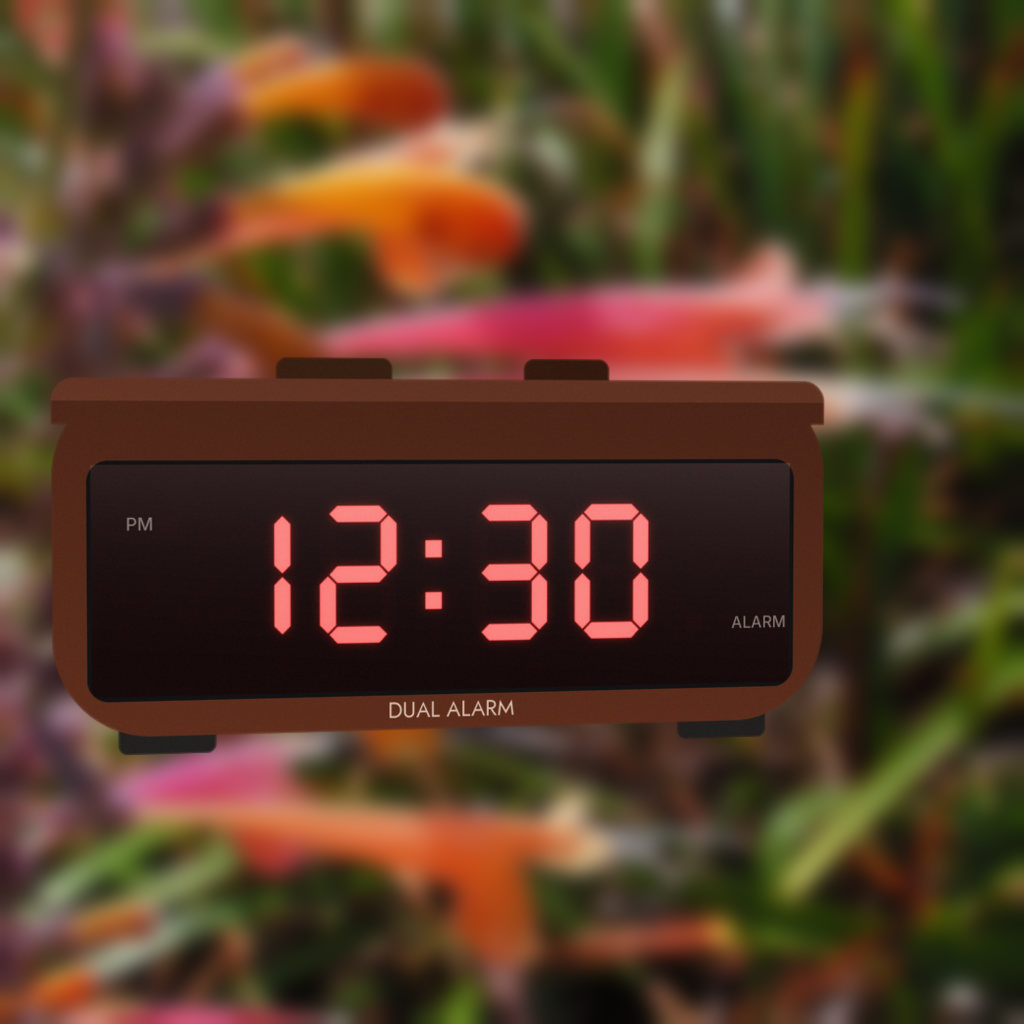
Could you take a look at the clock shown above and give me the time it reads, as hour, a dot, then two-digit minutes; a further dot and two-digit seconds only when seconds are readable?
12.30
